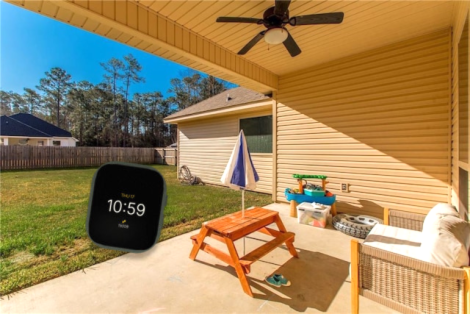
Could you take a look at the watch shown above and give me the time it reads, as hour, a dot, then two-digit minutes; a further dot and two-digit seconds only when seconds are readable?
10.59
